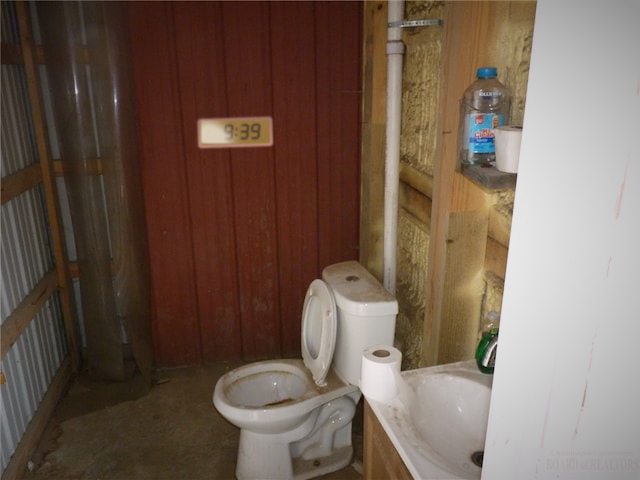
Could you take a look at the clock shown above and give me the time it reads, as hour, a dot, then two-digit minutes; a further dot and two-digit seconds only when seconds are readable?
9.39
